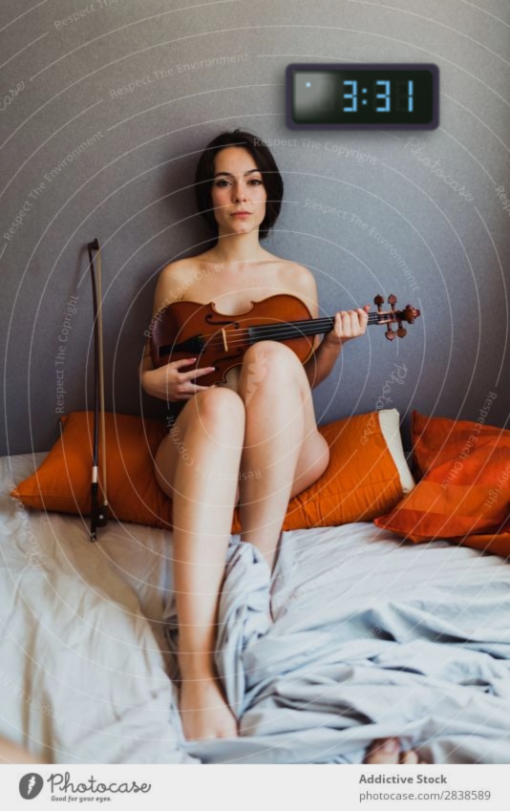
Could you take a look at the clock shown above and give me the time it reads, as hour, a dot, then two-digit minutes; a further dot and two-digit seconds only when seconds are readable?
3.31
